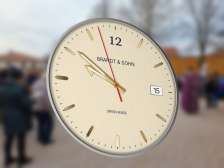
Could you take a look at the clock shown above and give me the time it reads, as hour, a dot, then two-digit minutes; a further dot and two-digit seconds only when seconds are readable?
9.50.57
